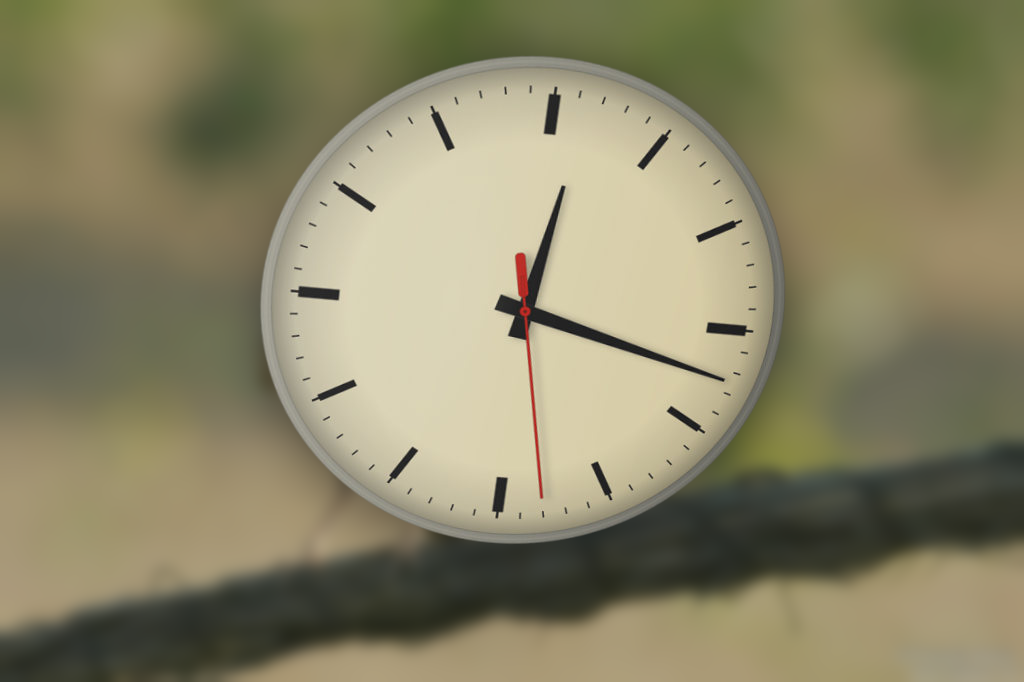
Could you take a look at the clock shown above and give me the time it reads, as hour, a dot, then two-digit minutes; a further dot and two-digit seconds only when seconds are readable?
12.17.28
